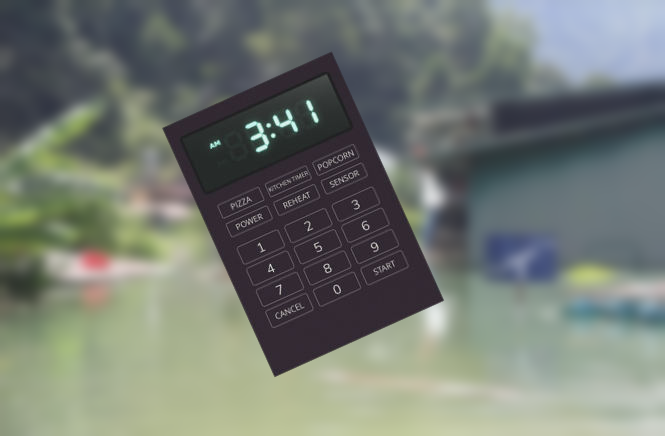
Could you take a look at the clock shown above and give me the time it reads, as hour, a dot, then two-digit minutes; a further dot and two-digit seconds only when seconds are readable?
3.41
